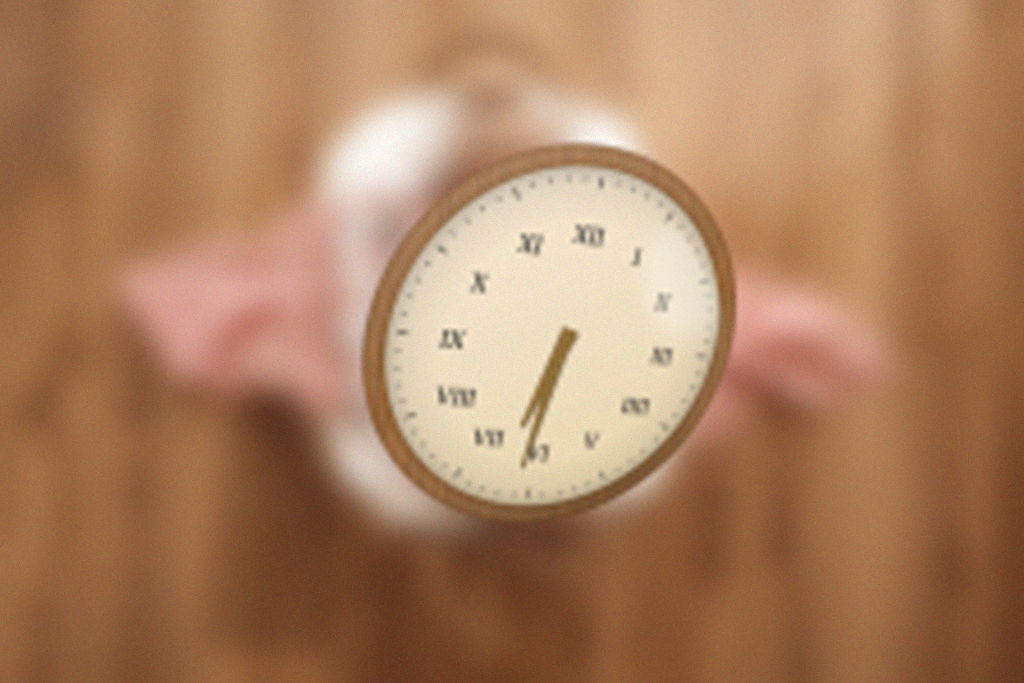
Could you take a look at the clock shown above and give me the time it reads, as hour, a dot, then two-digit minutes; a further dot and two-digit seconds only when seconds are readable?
6.31
